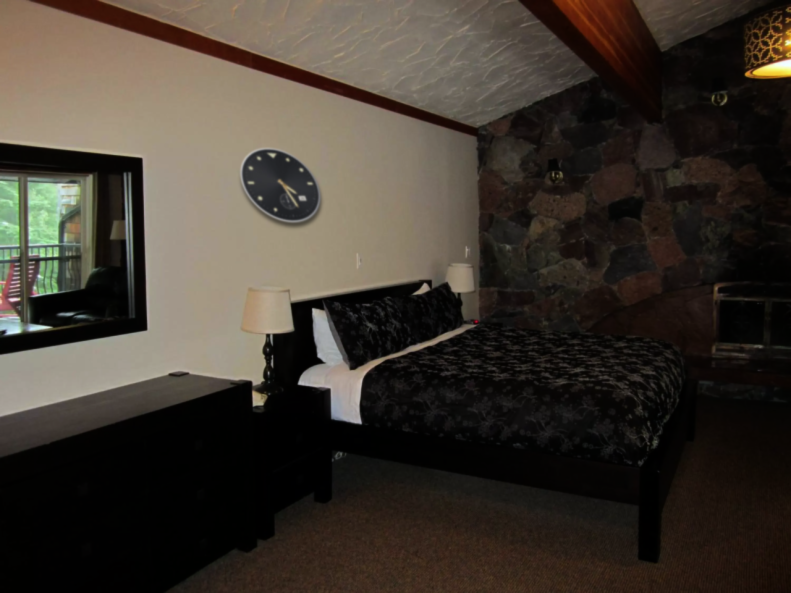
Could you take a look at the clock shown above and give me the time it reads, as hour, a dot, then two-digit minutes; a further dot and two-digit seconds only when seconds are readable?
4.27
